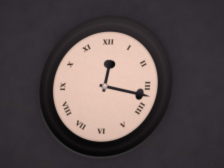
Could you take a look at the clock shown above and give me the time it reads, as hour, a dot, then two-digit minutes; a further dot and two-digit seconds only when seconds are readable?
12.17
